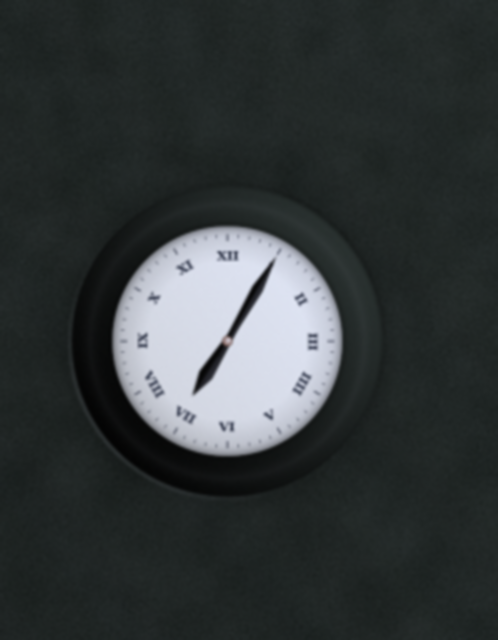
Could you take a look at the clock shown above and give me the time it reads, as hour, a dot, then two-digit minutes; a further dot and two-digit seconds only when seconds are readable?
7.05
